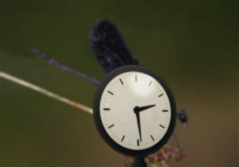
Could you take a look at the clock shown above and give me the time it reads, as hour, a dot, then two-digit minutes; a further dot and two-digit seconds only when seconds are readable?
2.29
